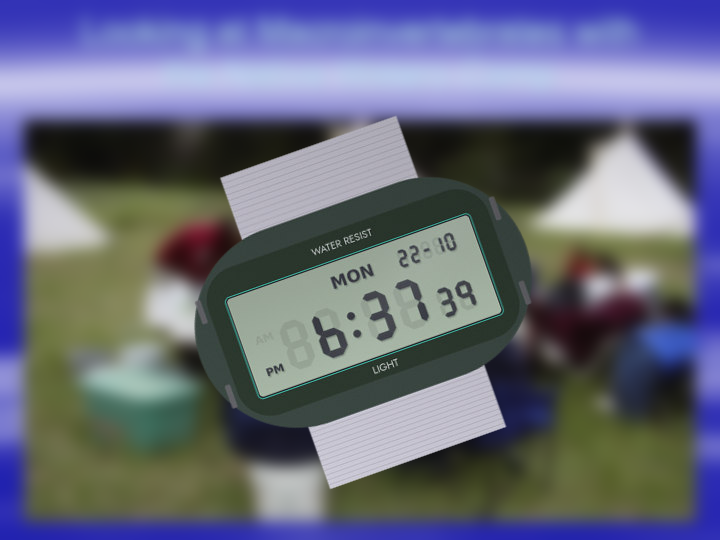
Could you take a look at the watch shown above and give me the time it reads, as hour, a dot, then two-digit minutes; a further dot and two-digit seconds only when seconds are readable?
6.37.39
